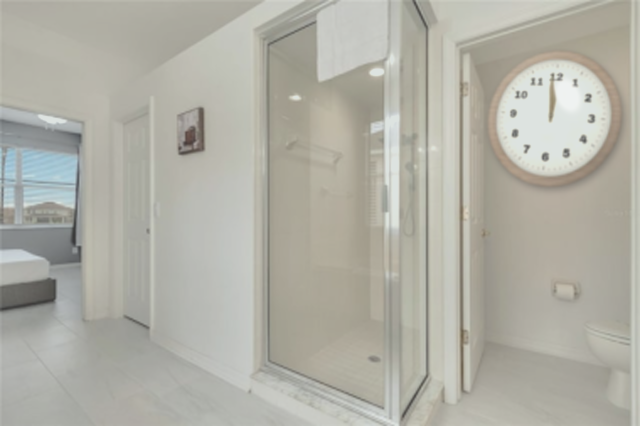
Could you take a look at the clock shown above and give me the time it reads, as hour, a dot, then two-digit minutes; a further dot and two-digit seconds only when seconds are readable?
11.59
